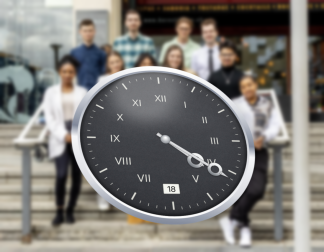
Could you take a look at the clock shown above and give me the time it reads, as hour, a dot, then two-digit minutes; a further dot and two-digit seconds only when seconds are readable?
4.21
